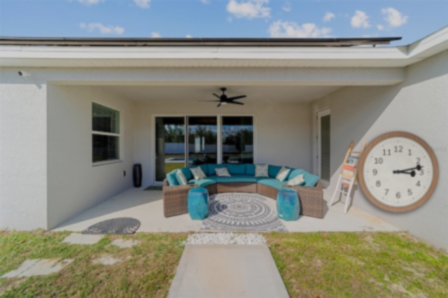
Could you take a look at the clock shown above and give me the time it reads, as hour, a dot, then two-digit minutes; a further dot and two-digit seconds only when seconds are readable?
3.13
